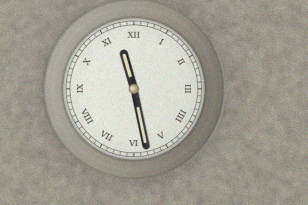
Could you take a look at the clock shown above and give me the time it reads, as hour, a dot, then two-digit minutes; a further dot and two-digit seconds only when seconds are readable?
11.28
